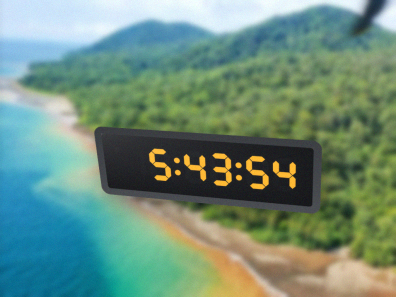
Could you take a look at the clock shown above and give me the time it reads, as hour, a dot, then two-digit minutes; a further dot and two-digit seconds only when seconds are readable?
5.43.54
